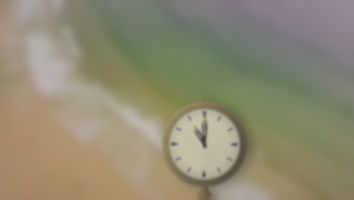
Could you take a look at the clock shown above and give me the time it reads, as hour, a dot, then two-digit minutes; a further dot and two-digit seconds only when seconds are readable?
11.00
